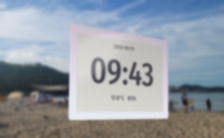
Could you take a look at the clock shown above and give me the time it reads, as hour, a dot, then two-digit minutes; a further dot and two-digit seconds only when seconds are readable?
9.43
